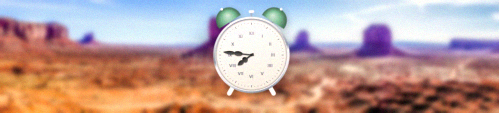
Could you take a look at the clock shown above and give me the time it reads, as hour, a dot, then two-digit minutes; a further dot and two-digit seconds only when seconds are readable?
7.46
